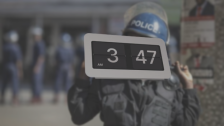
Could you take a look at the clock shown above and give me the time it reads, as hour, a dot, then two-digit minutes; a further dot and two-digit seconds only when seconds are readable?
3.47
